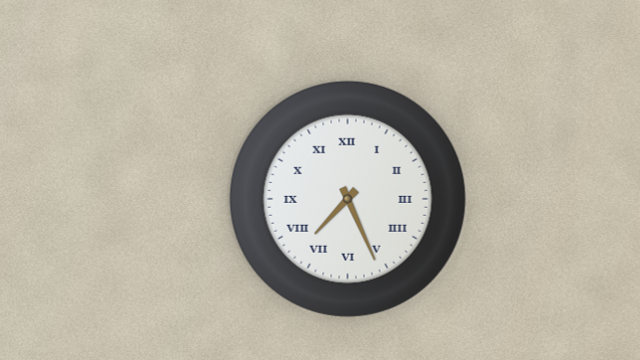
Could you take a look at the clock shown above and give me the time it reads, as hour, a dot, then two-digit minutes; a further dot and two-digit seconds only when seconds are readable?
7.26
